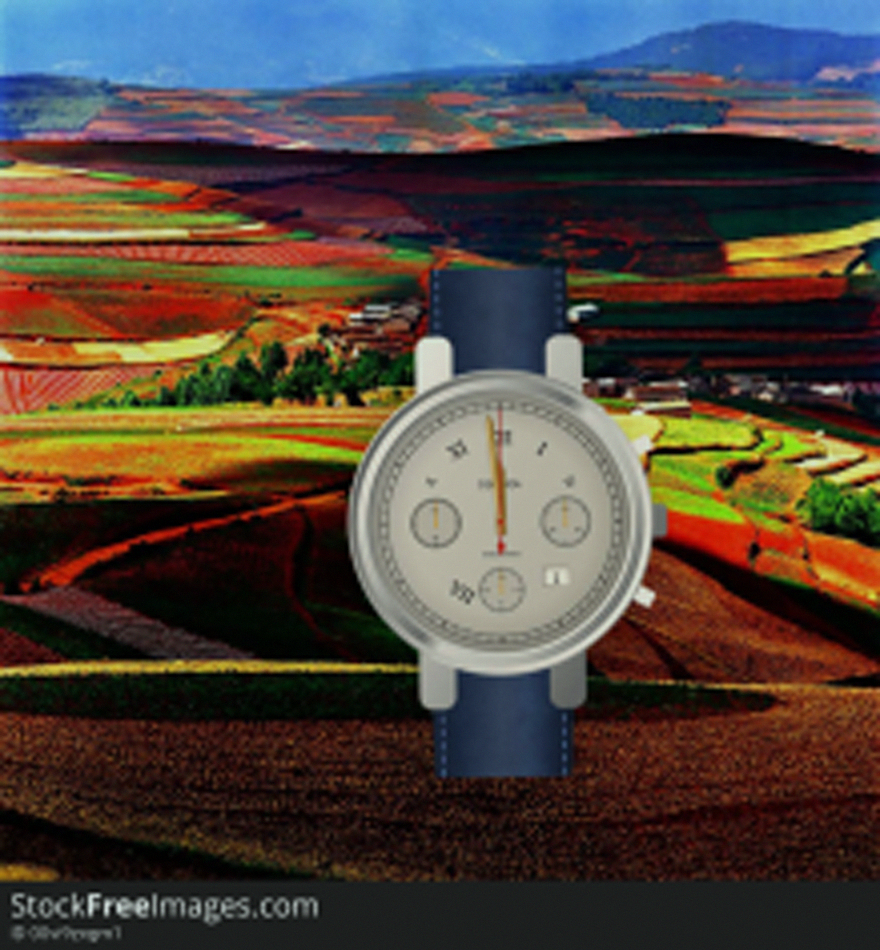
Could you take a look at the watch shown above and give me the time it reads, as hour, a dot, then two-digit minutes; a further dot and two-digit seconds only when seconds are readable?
11.59
